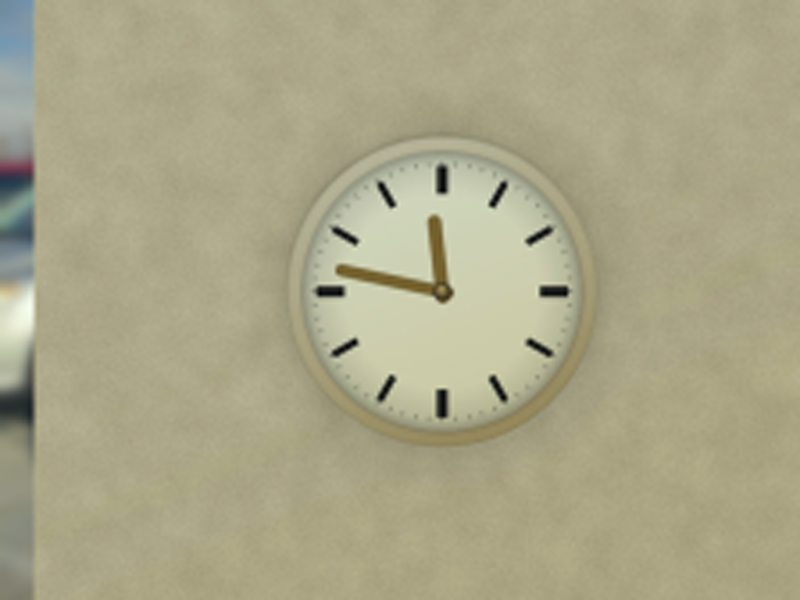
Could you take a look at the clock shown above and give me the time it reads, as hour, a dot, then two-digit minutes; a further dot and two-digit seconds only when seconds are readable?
11.47
